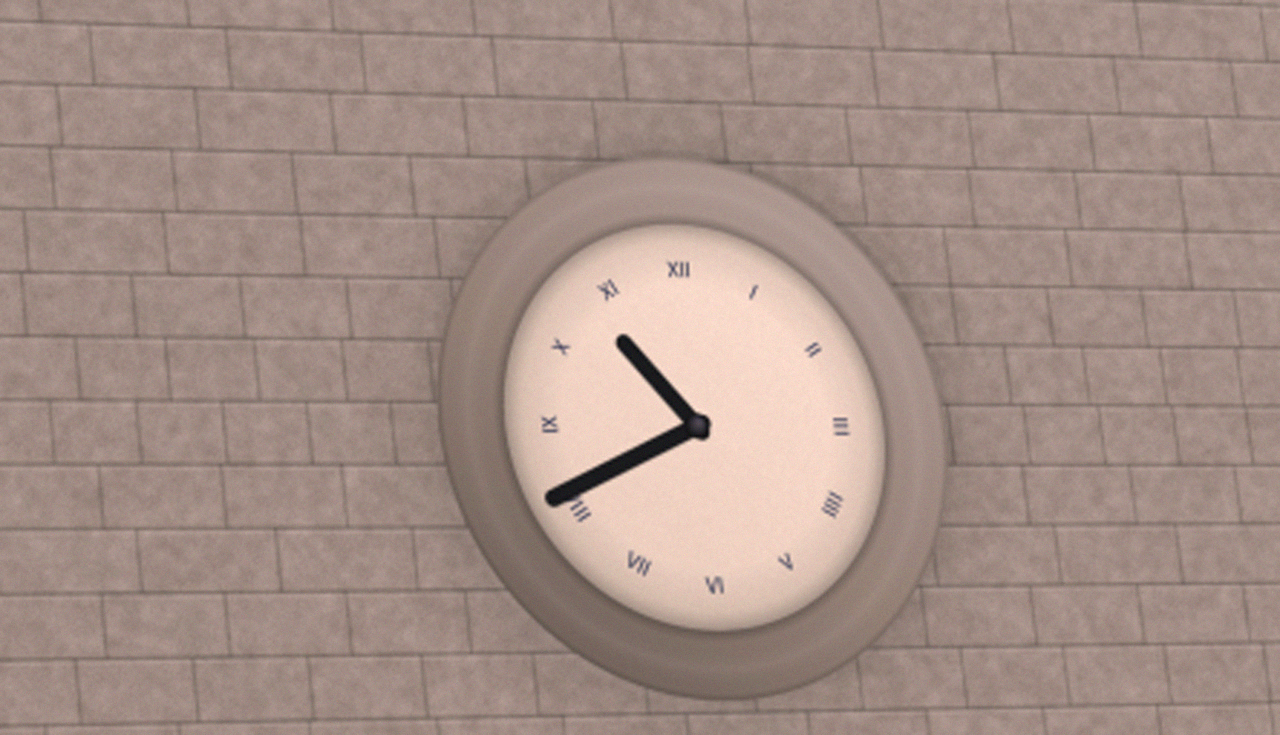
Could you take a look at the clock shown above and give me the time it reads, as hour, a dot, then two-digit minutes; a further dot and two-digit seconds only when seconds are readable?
10.41
